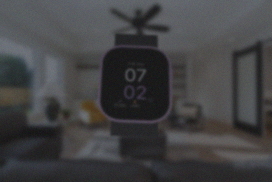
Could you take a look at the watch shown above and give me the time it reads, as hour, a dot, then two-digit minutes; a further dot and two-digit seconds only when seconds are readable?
7.02
